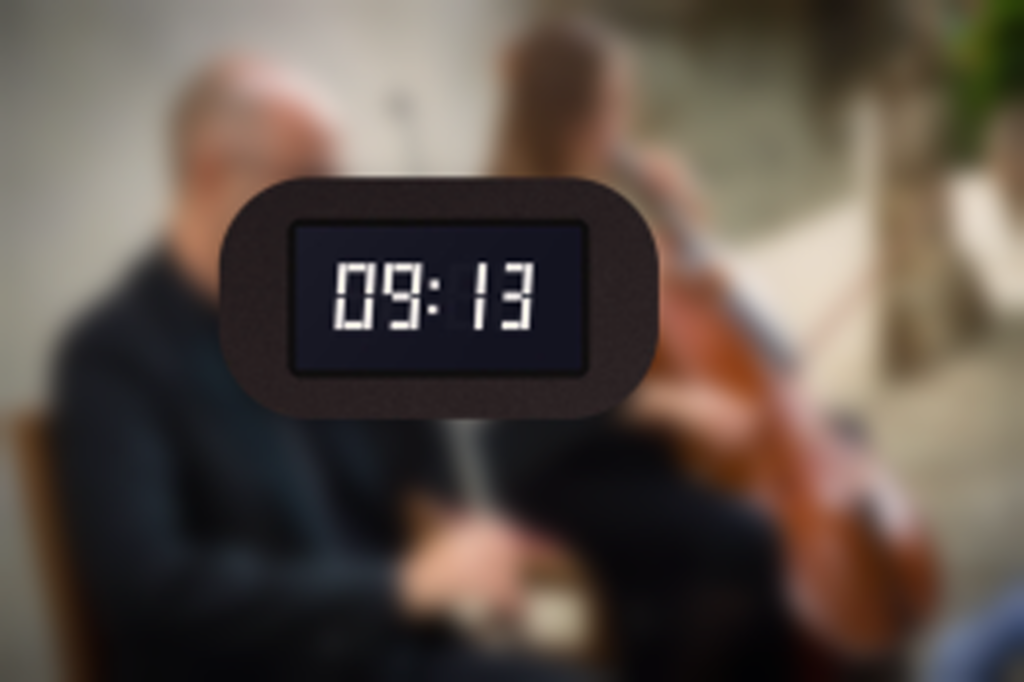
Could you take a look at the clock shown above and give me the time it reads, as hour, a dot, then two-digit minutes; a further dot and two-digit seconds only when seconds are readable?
9.13
